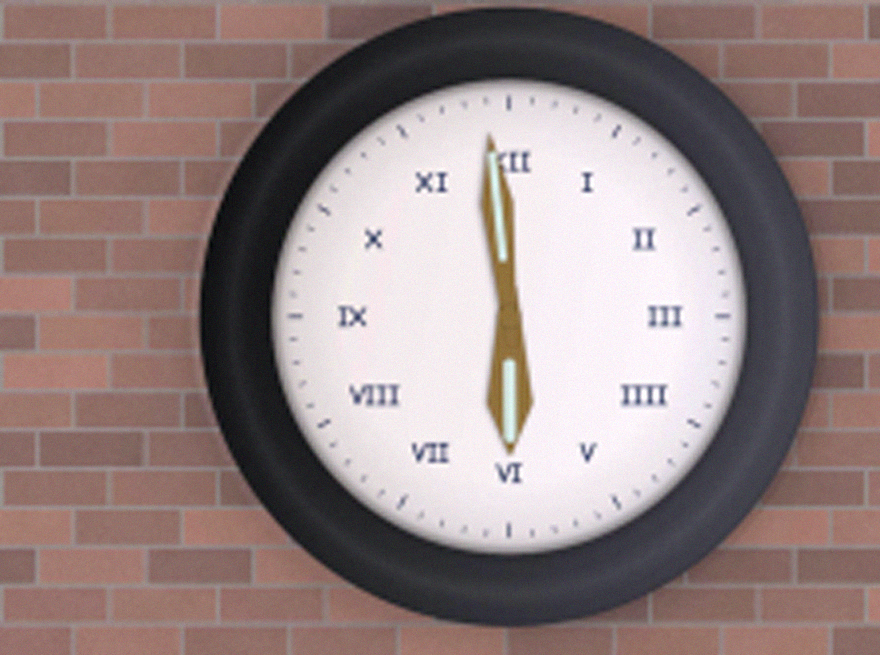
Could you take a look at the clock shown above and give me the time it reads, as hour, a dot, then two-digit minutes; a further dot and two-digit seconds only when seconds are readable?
5.59
